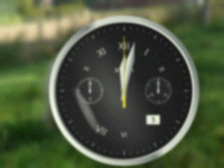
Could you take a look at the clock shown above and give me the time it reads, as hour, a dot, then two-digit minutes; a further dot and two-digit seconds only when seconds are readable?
12.02
